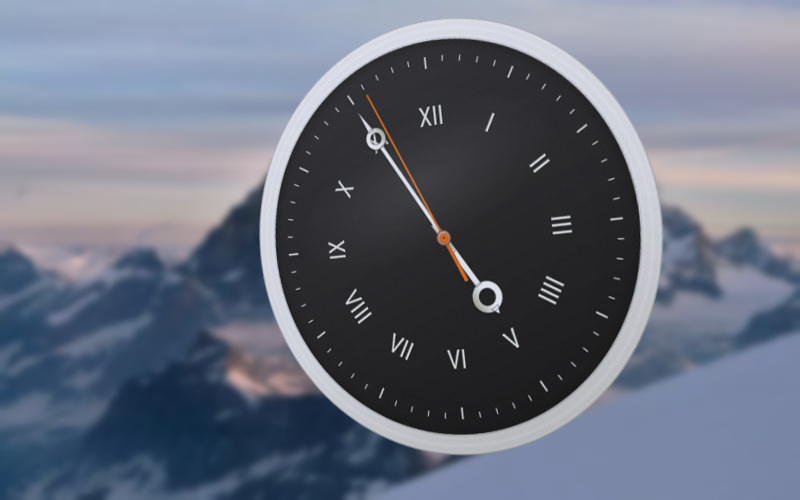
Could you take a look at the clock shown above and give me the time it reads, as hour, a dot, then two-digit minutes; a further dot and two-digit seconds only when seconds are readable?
4.54.56
